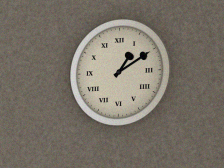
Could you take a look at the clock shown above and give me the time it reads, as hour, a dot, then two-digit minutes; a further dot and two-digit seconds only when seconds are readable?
1.10
